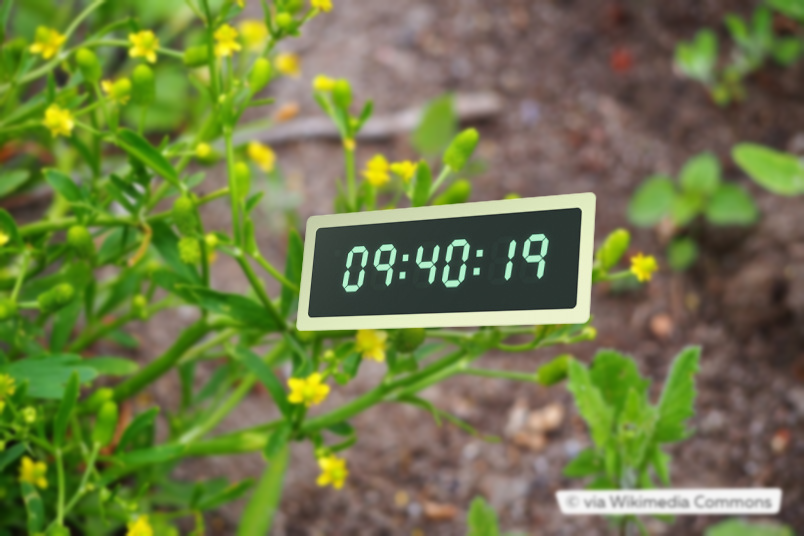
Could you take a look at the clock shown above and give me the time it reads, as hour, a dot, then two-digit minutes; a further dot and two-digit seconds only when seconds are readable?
9.40.19
